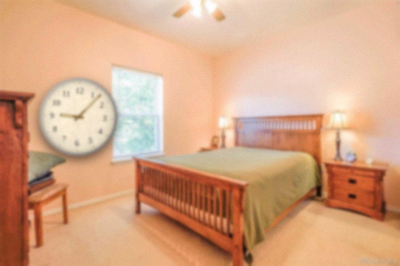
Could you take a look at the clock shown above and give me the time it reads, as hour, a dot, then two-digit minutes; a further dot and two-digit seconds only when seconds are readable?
9.07
